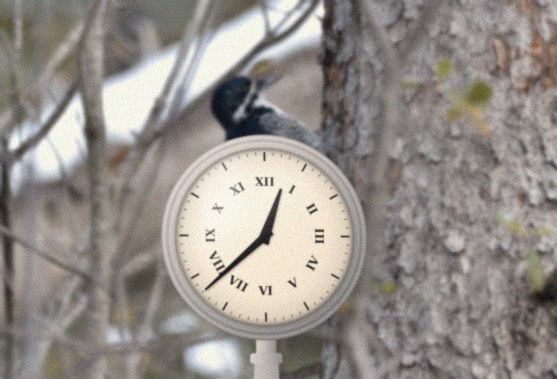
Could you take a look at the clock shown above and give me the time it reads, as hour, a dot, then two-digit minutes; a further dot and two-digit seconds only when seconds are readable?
12.38
